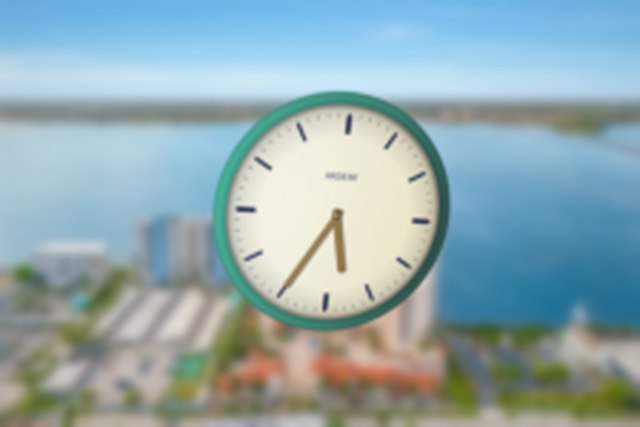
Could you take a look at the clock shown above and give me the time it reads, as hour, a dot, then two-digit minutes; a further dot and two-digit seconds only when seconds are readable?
5.35
